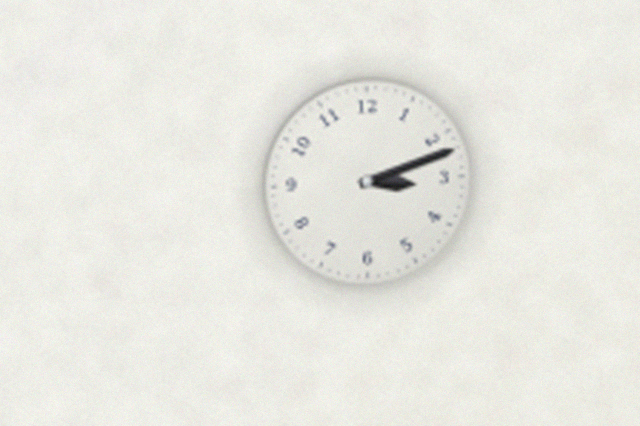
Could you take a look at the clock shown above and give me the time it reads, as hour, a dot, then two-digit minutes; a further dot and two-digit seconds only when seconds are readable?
3.12
